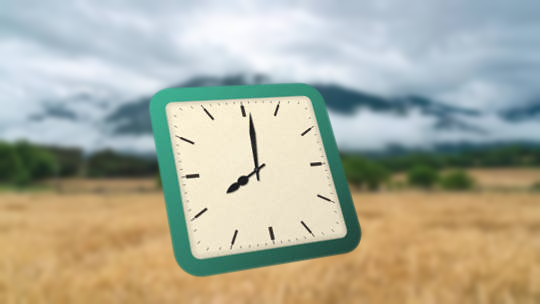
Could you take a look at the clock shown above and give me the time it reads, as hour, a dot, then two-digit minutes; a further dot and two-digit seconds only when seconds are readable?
8.01
